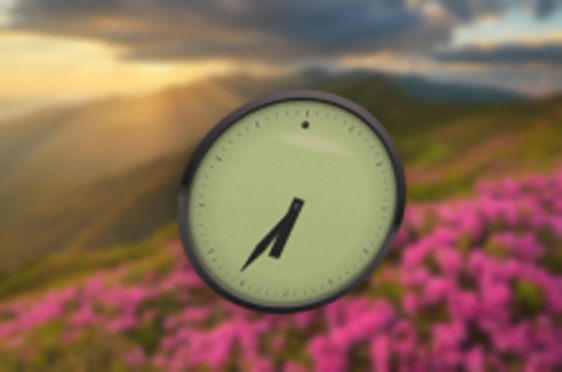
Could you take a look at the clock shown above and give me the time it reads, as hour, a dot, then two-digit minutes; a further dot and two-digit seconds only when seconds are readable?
6.36
